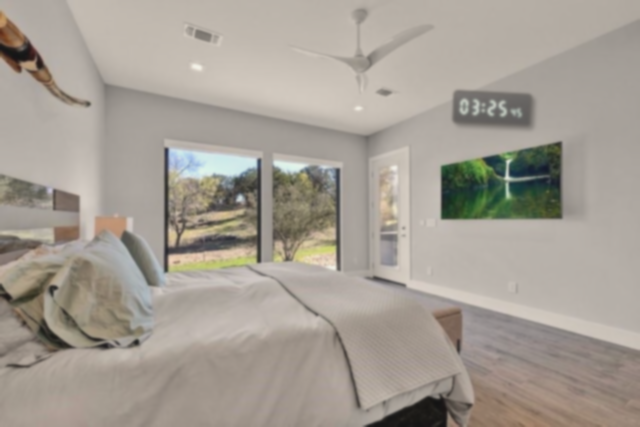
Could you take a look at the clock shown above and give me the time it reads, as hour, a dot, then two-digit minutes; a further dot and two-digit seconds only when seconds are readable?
3.25
